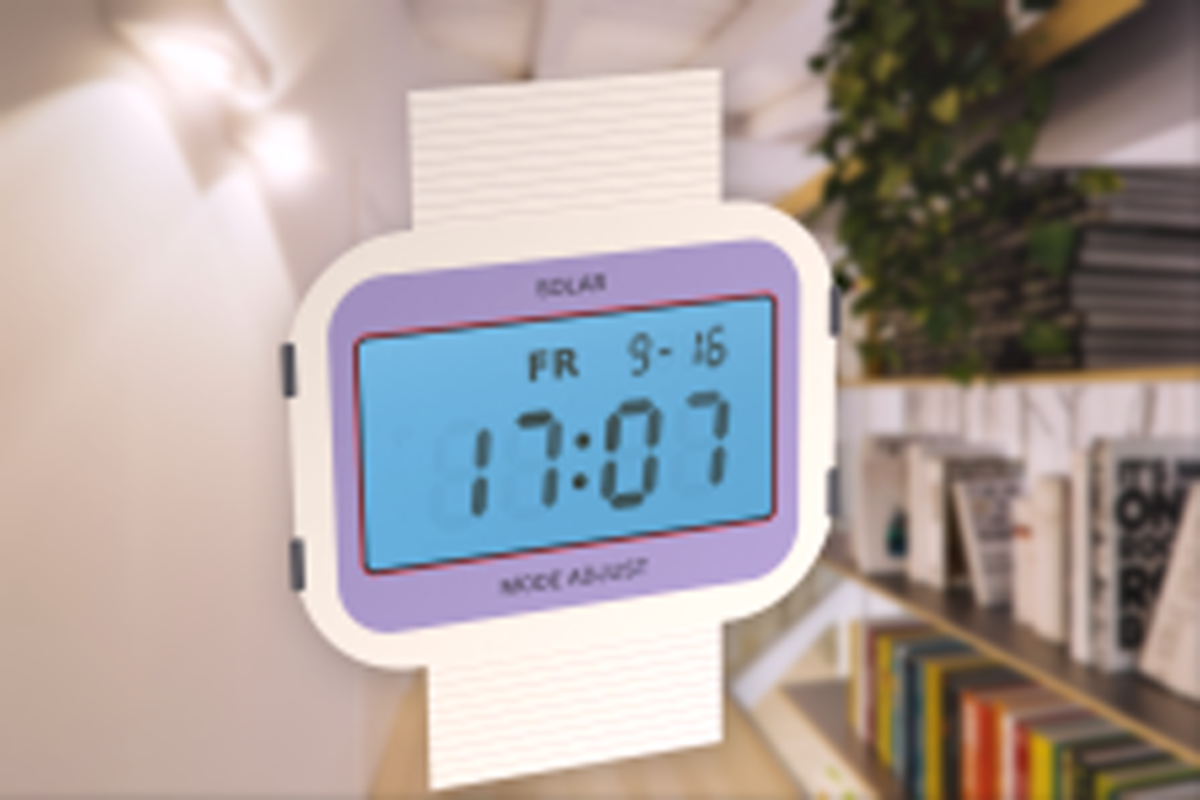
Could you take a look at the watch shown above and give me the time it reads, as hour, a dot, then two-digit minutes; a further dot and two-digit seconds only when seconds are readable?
17.07
